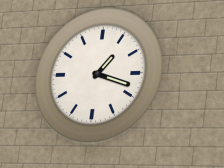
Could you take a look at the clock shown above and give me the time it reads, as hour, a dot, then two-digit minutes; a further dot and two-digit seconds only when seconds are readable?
1.18
